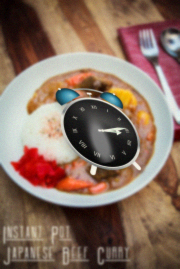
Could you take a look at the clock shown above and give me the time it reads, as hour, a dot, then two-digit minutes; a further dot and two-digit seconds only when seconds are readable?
3.14
